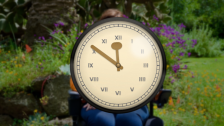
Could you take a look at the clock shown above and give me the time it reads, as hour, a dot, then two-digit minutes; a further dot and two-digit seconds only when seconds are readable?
11.51
